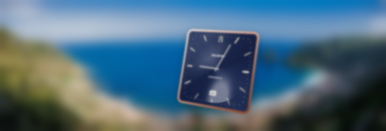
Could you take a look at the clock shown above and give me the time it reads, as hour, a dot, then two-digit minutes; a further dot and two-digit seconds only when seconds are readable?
9.04
